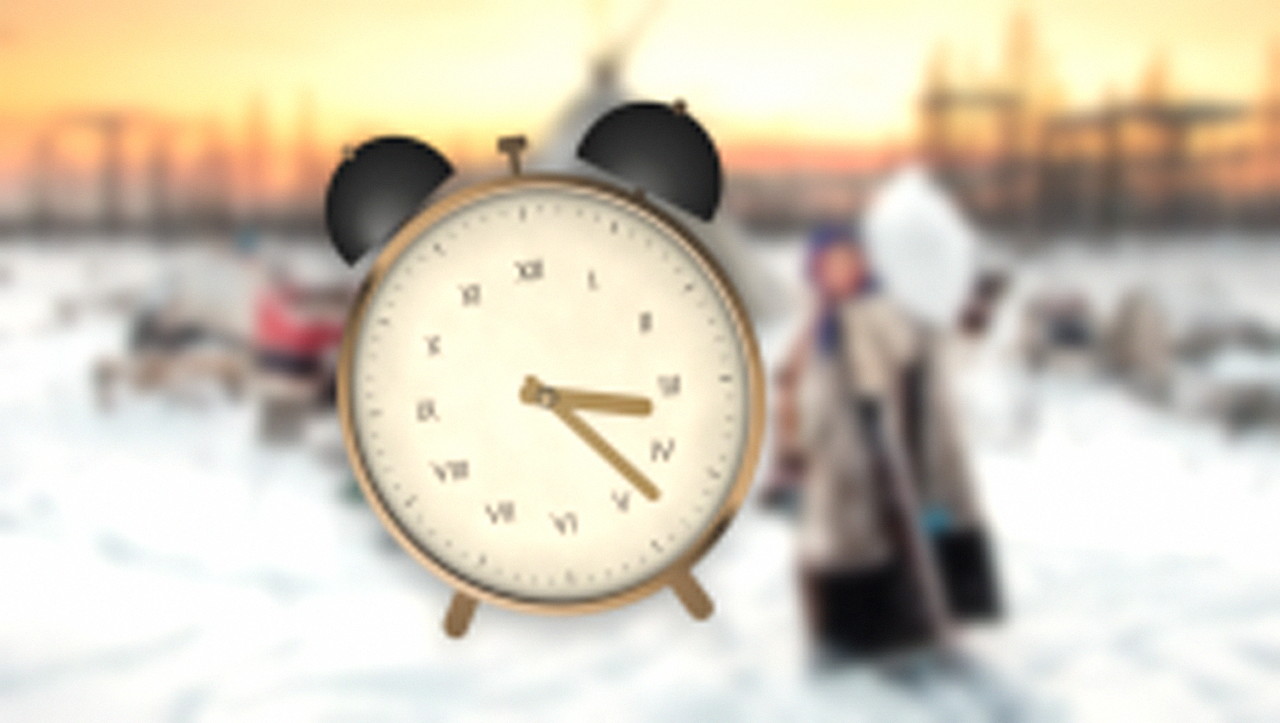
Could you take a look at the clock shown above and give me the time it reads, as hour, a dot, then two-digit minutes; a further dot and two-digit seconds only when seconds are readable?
3.23
